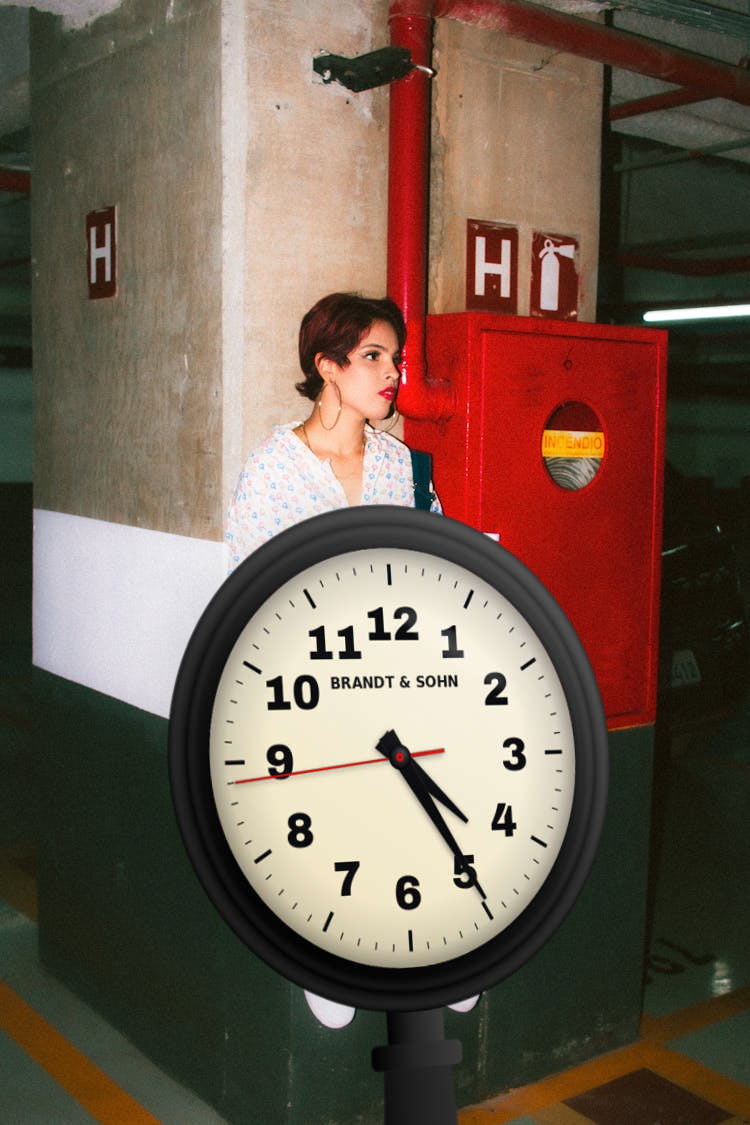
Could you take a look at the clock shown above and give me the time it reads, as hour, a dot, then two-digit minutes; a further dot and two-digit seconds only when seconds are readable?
4.24.44
